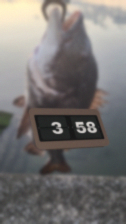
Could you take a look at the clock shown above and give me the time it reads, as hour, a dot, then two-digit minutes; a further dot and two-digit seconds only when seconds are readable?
3.58
